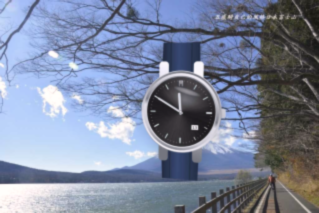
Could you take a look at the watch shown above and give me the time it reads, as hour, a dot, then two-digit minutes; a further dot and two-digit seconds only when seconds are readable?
11.50
